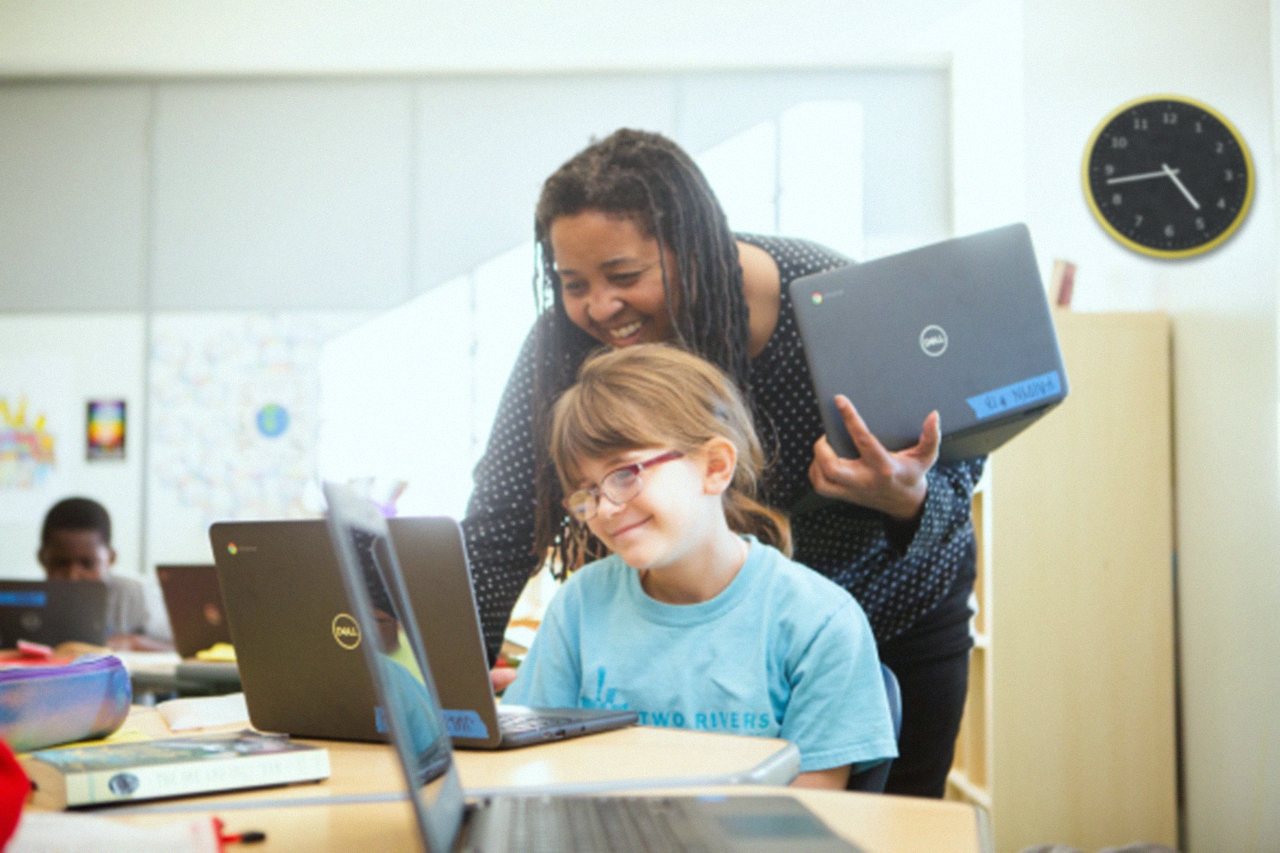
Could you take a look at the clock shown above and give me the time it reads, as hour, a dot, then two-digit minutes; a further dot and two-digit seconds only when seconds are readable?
4.43
